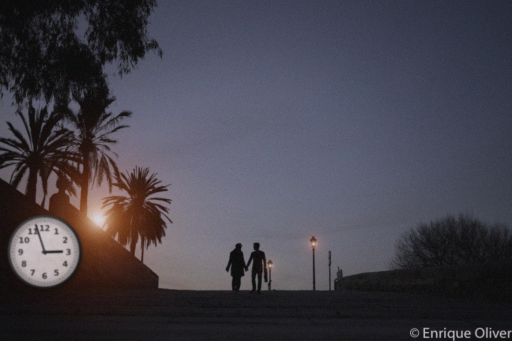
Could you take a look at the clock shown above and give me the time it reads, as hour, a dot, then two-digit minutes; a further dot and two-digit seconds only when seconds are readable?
2.57
